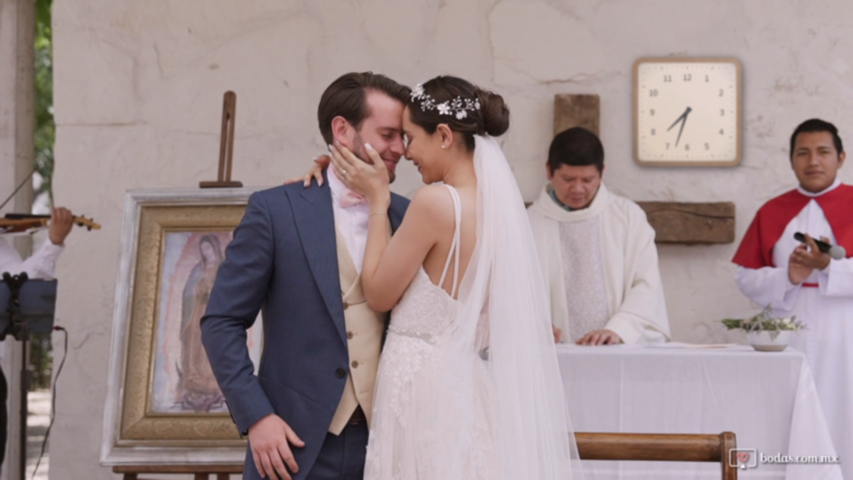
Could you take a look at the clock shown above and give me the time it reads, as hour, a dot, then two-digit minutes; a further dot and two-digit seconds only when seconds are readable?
7.33
